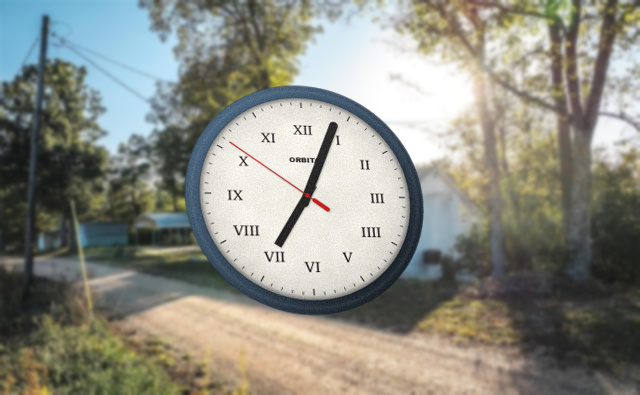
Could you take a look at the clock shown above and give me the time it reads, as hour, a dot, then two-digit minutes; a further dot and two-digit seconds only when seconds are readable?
7.03.51
